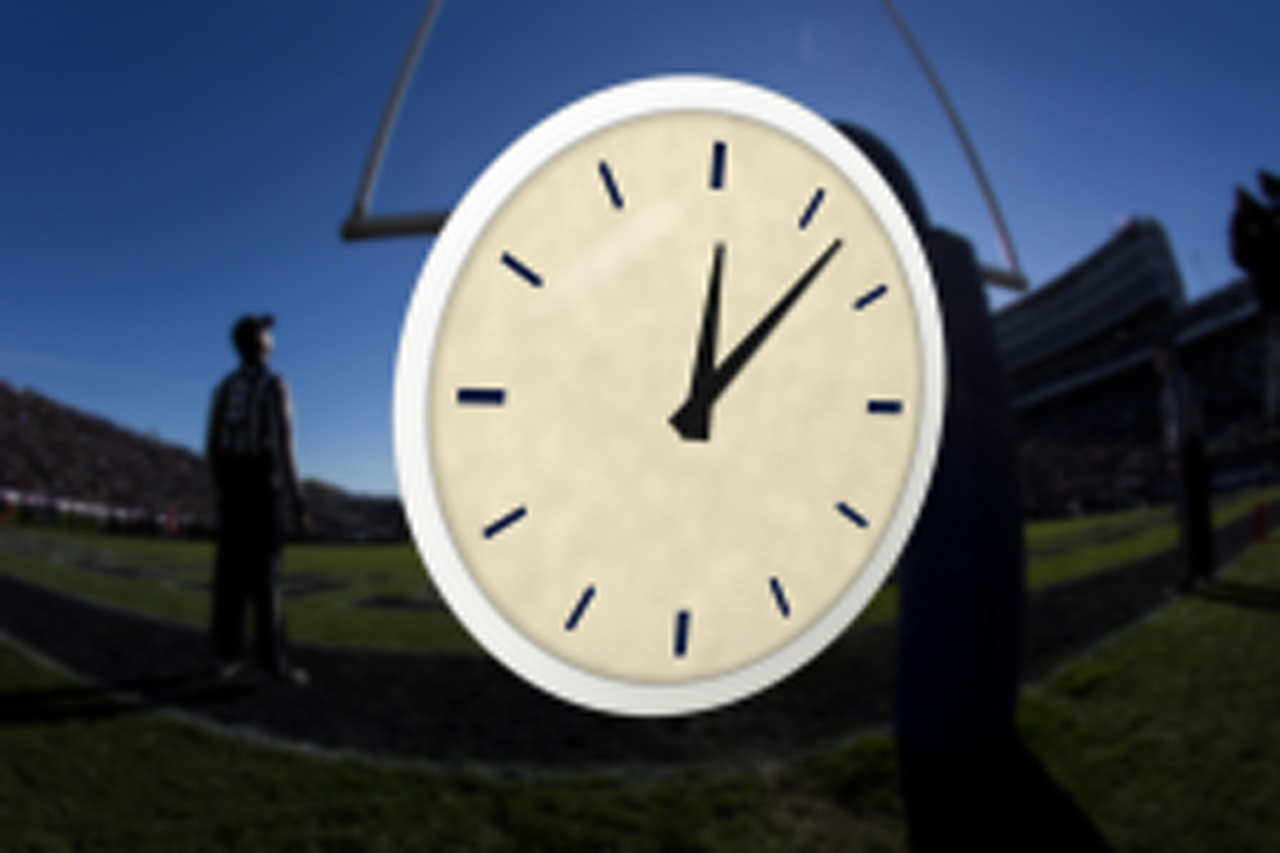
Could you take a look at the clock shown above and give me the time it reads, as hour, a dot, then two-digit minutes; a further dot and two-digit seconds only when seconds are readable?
12.07
